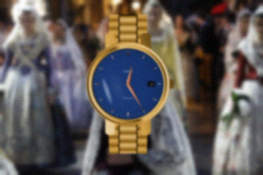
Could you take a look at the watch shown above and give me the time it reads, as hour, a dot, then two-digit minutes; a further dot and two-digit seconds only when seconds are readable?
12.25
